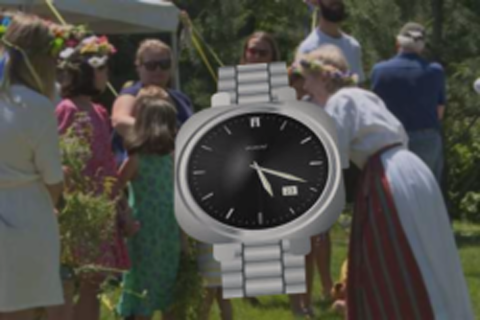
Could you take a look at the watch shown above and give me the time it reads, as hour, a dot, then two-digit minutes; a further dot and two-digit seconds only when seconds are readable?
5.19
